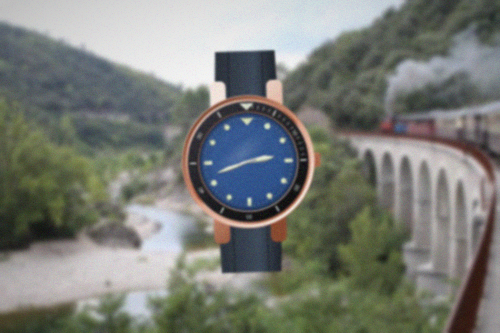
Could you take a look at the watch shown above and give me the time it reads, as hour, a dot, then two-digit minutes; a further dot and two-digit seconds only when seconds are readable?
2.42
